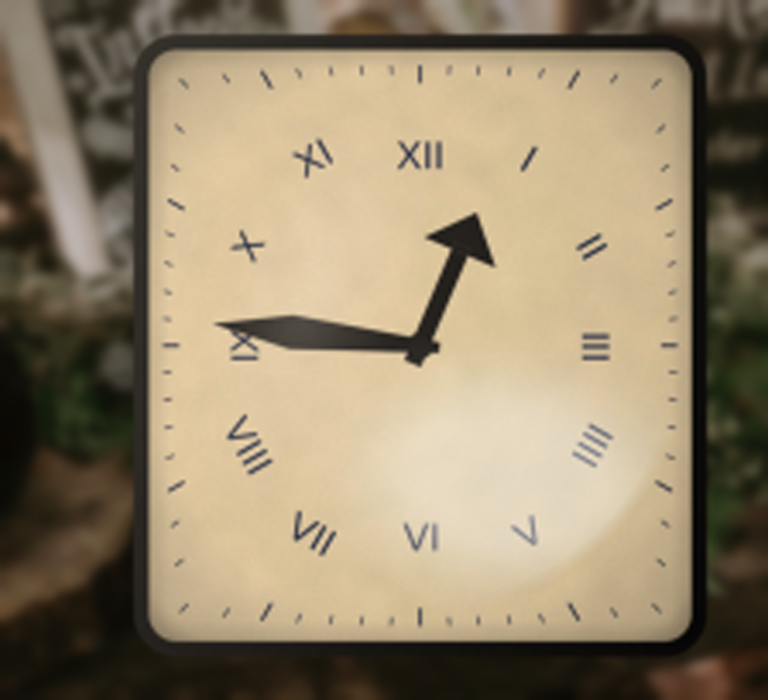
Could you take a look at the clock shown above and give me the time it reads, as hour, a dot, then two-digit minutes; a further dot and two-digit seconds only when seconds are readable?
12.46
